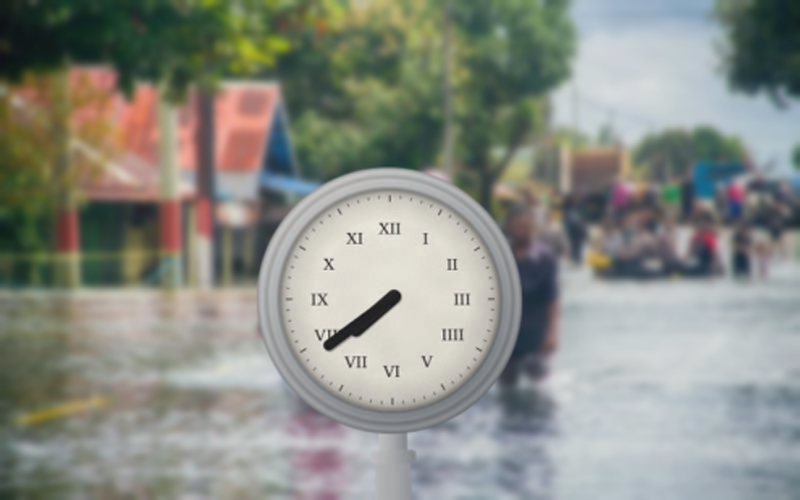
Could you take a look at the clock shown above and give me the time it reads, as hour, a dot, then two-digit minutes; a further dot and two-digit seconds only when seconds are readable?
7.39
